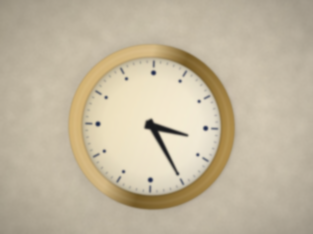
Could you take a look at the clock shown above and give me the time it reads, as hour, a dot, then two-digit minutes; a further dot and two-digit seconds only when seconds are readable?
3.25
